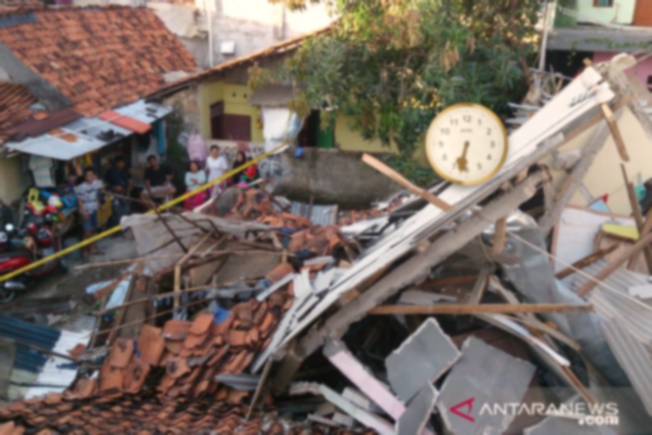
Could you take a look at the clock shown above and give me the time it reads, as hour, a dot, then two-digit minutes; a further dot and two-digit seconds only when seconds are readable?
6.32
